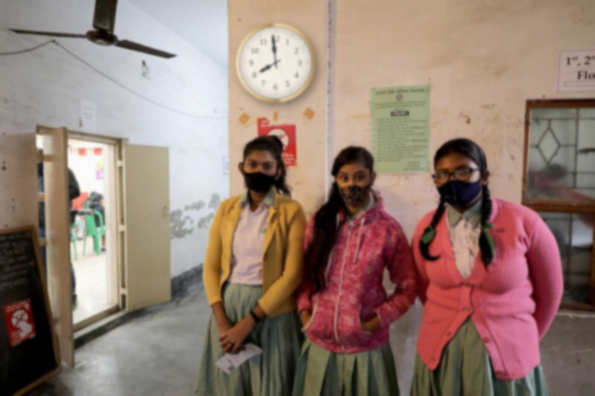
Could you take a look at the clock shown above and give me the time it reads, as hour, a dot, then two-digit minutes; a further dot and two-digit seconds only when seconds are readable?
7.59
